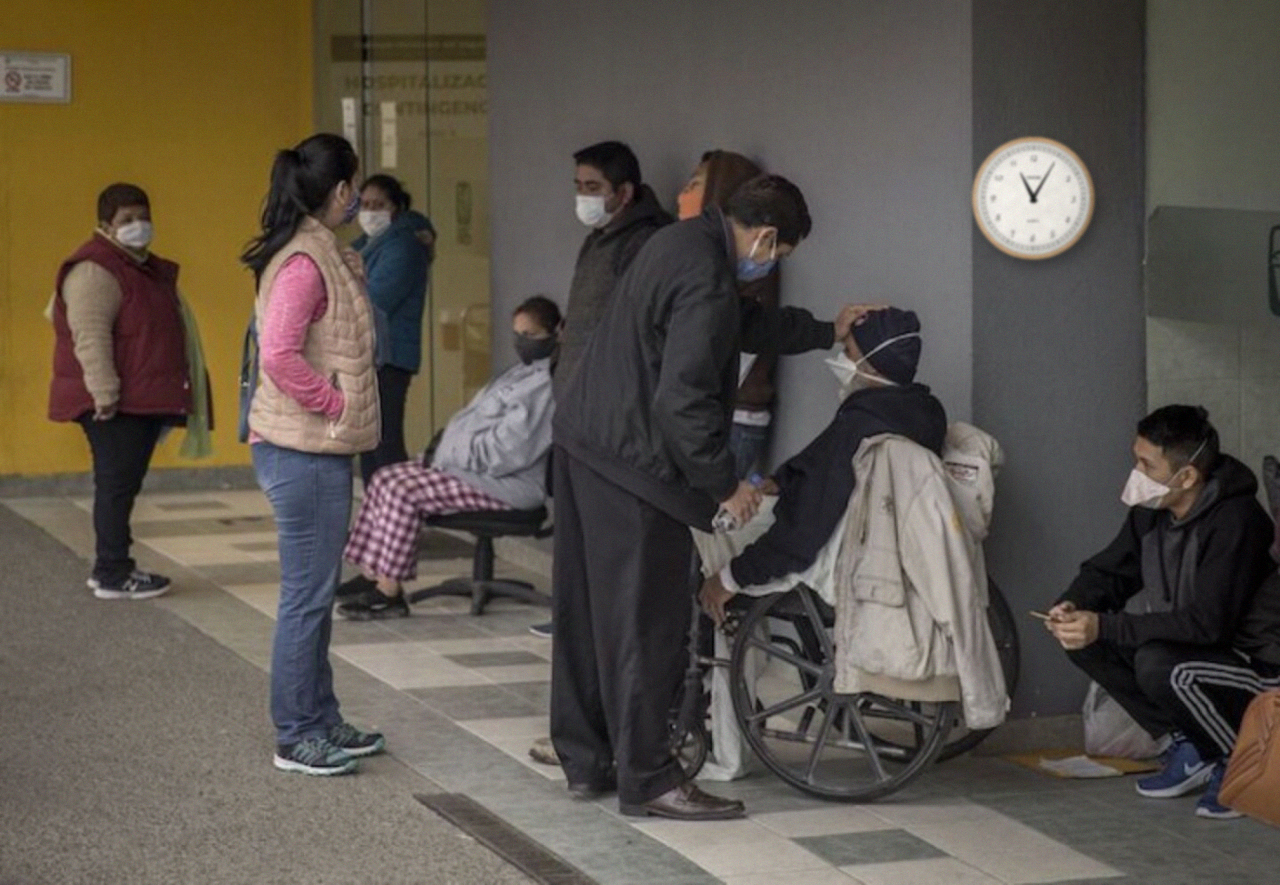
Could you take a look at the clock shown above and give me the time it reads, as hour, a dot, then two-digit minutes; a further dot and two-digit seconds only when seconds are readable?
11.05
